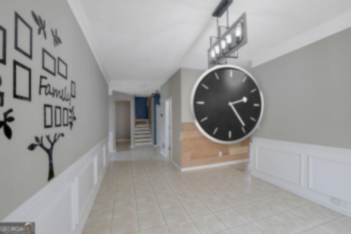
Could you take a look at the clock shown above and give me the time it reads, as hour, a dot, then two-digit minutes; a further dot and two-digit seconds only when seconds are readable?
2.24
